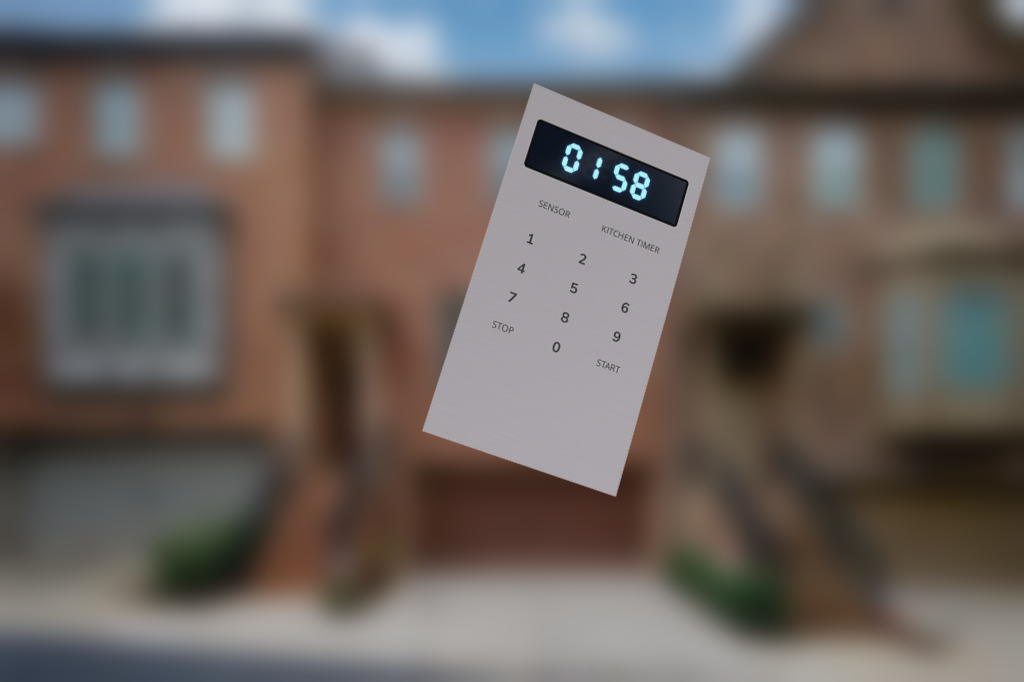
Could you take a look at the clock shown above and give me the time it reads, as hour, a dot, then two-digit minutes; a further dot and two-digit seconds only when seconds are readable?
1.58
